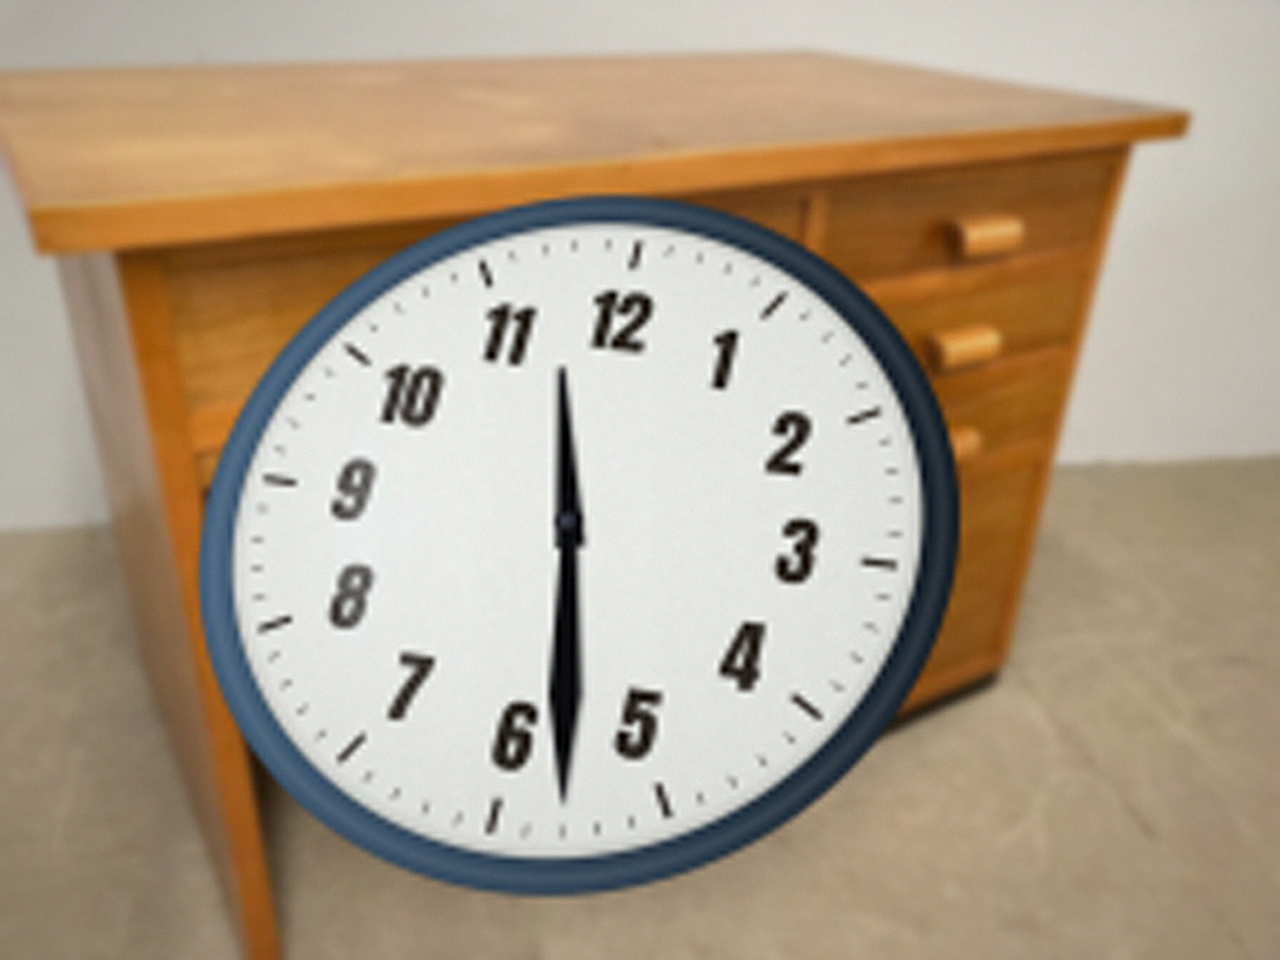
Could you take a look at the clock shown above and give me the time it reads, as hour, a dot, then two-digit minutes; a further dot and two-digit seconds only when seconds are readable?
11.28
